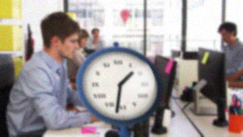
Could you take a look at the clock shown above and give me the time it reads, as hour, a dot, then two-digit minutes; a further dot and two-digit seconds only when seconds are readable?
1.32
